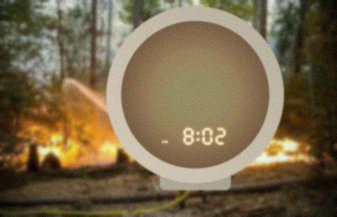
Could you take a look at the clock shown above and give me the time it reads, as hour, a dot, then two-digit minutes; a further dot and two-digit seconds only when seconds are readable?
8.02
